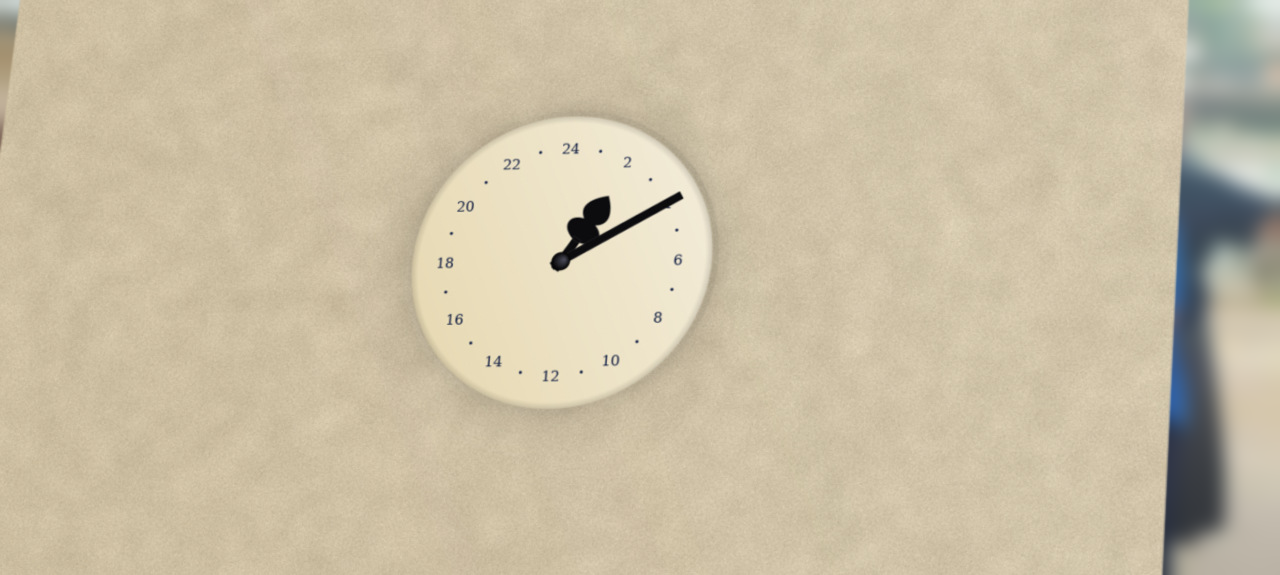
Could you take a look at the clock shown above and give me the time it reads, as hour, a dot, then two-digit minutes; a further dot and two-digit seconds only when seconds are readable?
2.10
